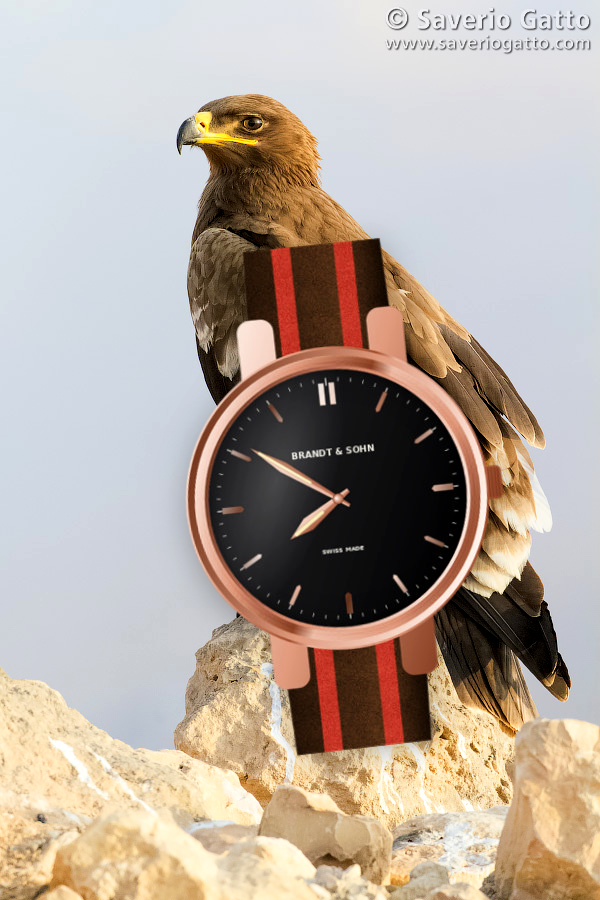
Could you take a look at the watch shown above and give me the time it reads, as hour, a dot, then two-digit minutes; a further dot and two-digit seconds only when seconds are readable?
7.51
